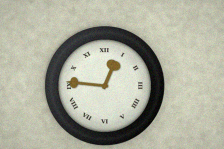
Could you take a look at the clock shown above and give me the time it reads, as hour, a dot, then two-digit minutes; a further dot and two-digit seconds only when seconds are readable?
12.46
